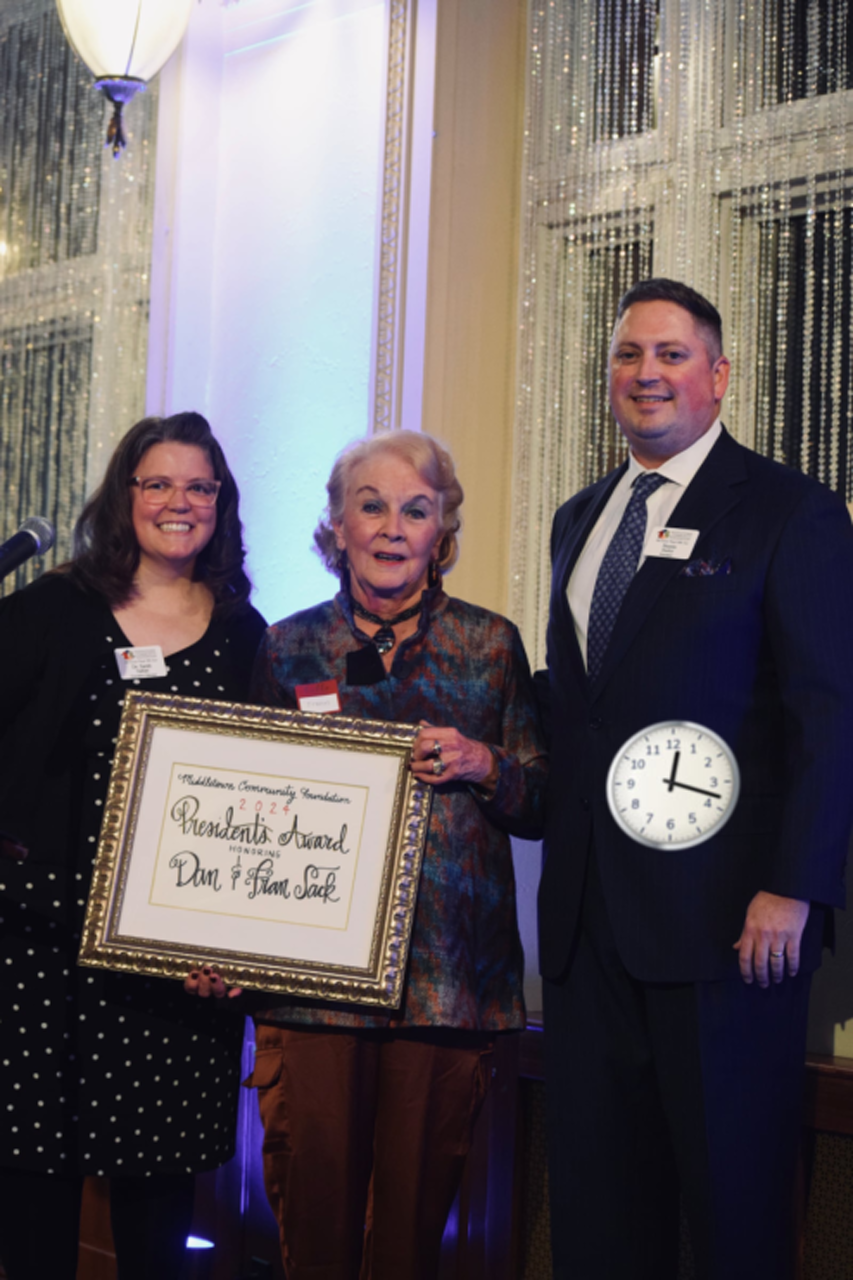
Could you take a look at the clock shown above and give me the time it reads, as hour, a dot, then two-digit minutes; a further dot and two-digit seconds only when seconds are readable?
12.18
